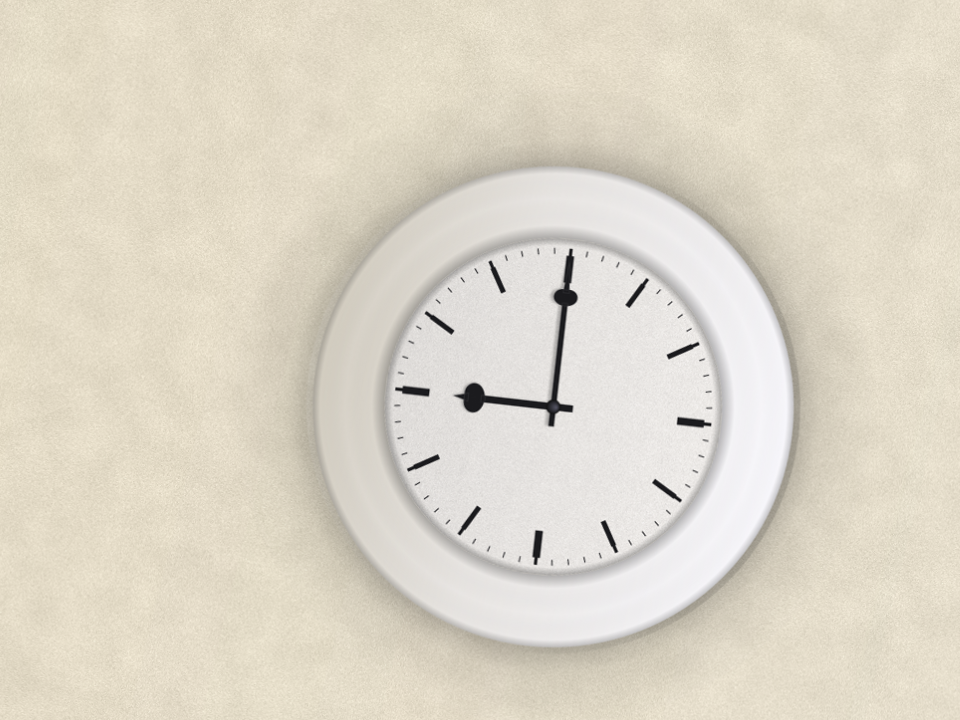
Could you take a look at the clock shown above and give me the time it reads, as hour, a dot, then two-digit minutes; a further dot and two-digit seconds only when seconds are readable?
9.00
